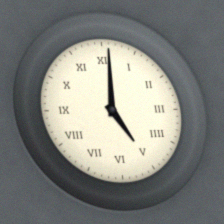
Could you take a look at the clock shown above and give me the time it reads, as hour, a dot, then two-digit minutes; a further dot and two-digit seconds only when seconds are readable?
5.01
